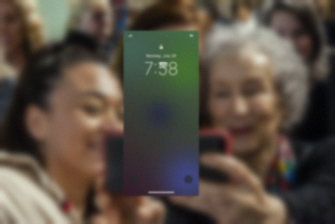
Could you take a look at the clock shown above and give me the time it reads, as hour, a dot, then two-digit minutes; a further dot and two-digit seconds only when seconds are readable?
7.58
